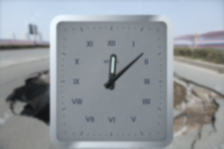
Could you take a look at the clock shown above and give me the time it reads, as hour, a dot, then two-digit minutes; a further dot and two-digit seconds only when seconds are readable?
12.08
